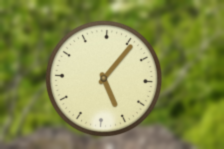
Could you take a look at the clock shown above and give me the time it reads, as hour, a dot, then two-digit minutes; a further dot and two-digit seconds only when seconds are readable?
5.06
